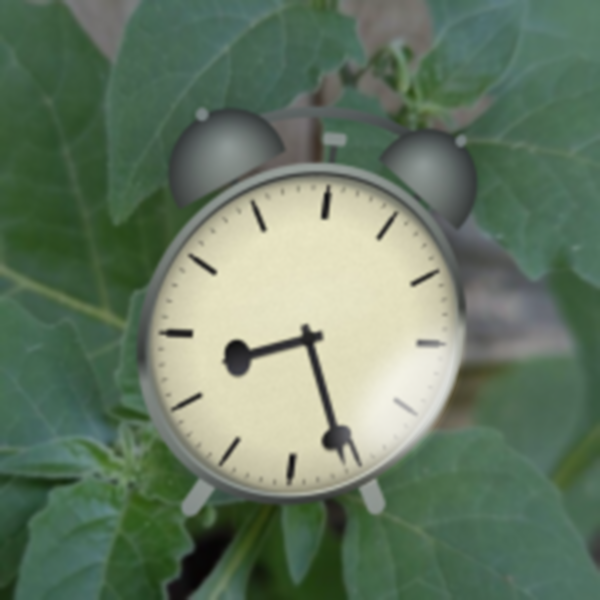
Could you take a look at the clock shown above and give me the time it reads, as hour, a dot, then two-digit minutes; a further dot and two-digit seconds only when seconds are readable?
8.26
